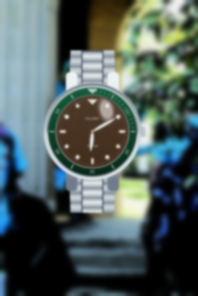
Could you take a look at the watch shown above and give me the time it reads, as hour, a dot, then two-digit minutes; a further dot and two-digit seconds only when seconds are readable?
6.10
